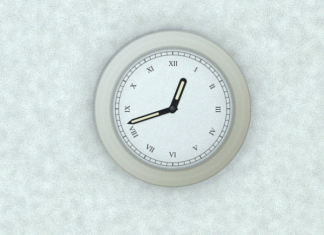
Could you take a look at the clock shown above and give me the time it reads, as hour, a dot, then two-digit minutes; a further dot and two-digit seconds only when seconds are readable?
12.42
